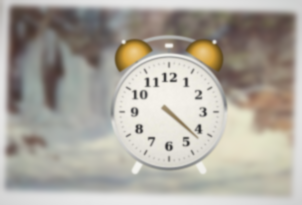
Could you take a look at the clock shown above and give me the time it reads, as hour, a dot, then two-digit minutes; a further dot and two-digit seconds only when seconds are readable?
4.22
